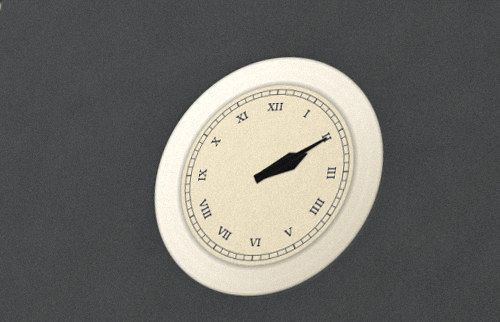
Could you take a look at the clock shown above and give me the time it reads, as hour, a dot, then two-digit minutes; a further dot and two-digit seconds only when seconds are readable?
2.10
